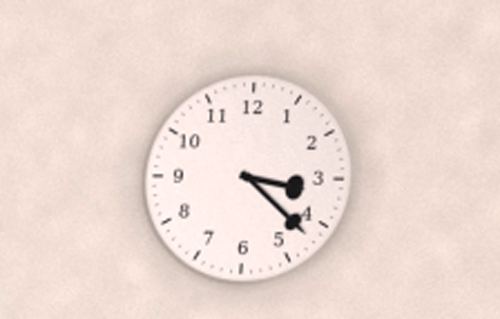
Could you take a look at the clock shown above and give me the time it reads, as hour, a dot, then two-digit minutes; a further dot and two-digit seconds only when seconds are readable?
3.22
